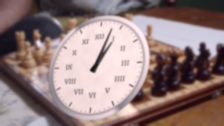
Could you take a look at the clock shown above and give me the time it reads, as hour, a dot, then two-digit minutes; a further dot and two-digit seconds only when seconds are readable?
1.03
